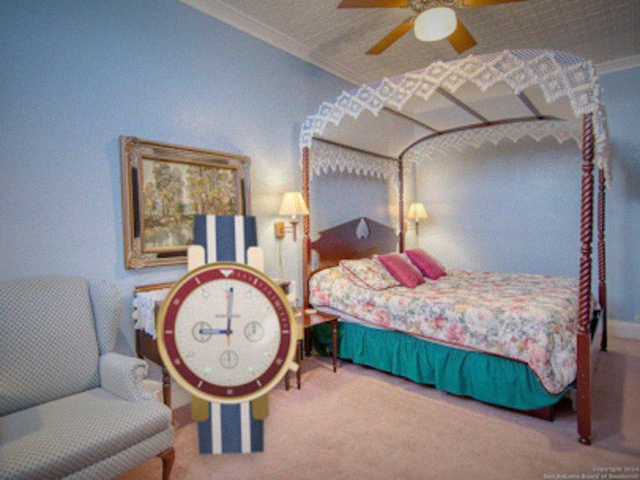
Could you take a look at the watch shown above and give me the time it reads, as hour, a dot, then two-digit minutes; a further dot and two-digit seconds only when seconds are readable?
9.01
